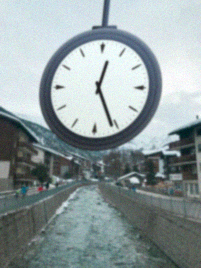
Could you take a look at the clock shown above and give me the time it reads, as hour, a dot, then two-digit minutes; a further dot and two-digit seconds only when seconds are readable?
12.26
